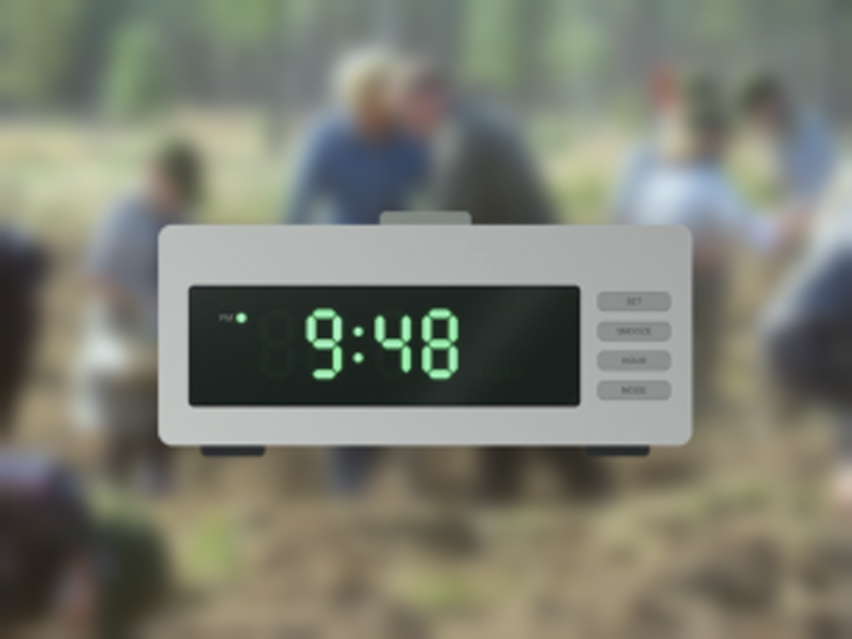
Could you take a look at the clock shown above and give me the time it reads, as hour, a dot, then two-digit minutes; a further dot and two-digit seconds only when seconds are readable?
9.48
